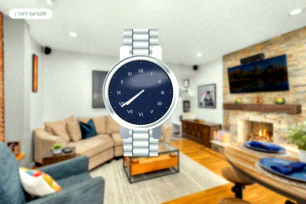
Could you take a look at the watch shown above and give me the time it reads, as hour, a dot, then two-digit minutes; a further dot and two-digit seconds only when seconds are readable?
7.39
